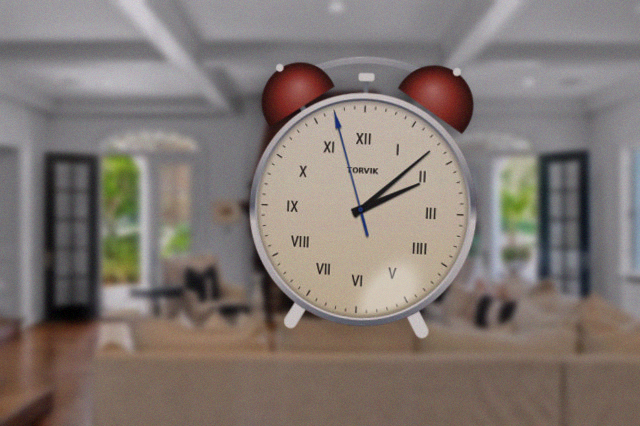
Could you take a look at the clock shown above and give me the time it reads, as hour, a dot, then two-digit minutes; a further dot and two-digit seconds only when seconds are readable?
2.07.57
